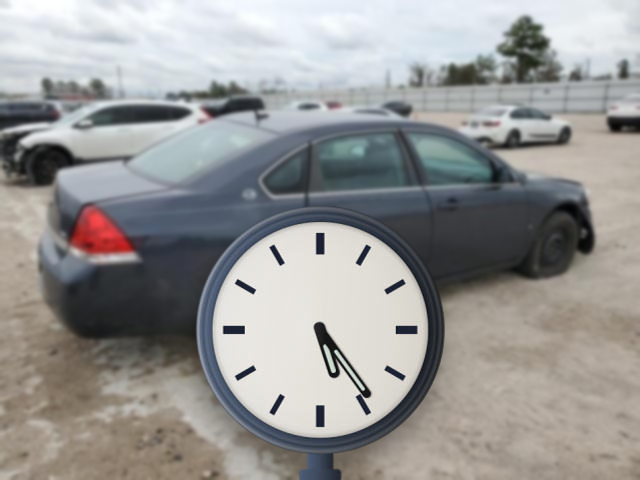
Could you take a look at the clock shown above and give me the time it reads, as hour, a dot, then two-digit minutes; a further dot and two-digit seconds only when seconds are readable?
5.24
